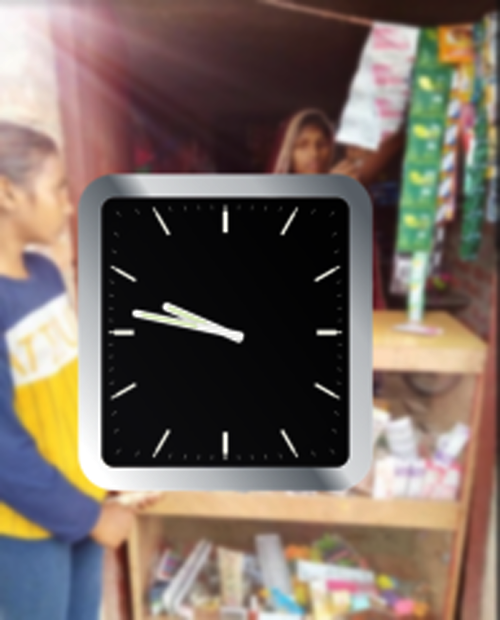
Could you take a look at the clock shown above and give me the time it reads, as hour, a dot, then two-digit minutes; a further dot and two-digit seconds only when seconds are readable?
9.47
